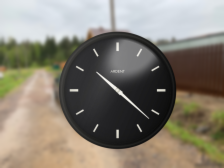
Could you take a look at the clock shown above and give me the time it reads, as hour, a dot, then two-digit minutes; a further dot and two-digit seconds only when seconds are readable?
10.22
